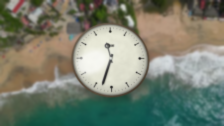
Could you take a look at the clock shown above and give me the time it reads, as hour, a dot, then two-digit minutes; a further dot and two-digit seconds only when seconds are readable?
11.33
